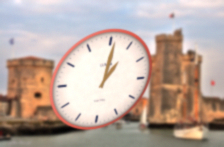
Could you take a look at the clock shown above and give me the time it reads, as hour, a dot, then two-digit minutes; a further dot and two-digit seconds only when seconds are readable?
1.01
